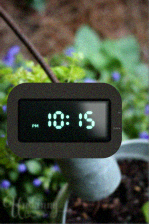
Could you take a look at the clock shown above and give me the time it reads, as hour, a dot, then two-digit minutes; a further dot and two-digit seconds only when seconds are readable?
10.15
